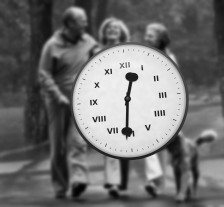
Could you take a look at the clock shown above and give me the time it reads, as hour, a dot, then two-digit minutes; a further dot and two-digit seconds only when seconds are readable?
12.31
